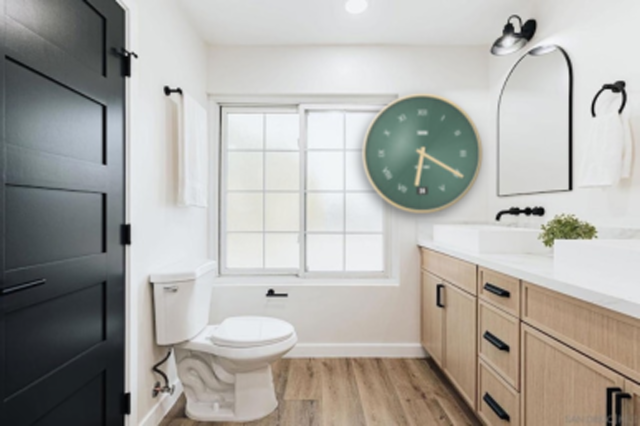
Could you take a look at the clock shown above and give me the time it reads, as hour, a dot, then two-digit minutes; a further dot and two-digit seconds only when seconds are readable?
6.20
